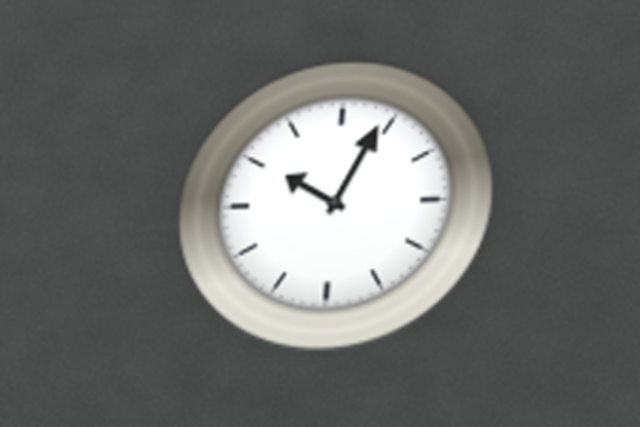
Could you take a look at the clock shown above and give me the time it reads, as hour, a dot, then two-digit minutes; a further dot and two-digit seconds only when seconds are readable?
10.04
